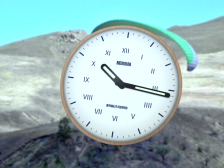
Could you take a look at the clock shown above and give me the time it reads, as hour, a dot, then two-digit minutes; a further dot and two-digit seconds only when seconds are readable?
10.16
